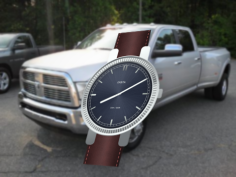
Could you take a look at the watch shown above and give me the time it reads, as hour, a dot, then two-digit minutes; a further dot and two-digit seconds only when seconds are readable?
8.10
